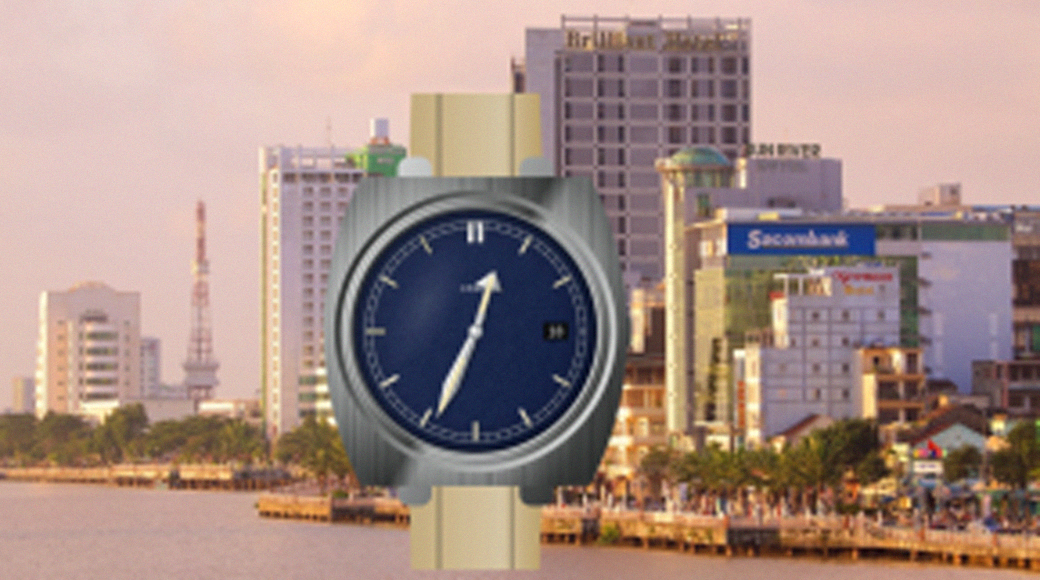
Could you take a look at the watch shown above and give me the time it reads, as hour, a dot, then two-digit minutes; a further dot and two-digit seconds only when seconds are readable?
12.34
